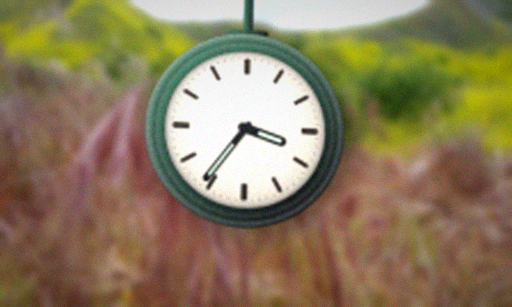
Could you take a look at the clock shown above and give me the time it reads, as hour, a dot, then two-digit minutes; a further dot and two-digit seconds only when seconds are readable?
3.36
